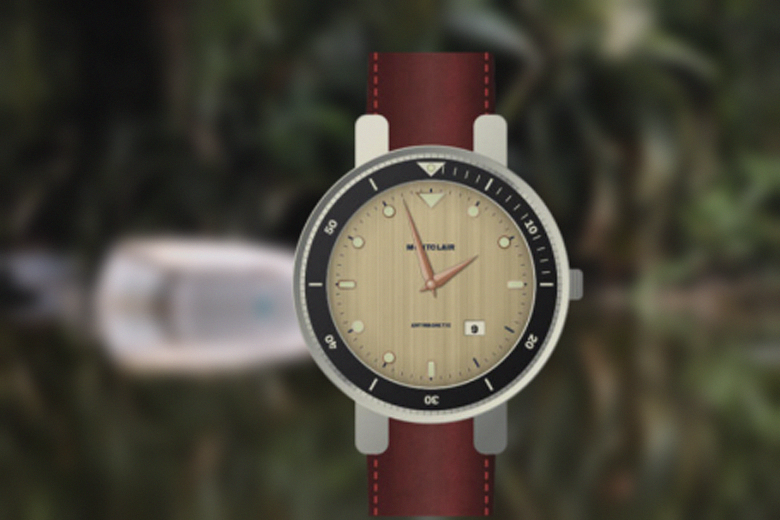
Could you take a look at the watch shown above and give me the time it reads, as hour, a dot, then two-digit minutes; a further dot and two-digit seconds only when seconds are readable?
1.57
